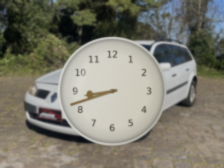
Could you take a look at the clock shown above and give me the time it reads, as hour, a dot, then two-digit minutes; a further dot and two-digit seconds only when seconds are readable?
8.42
